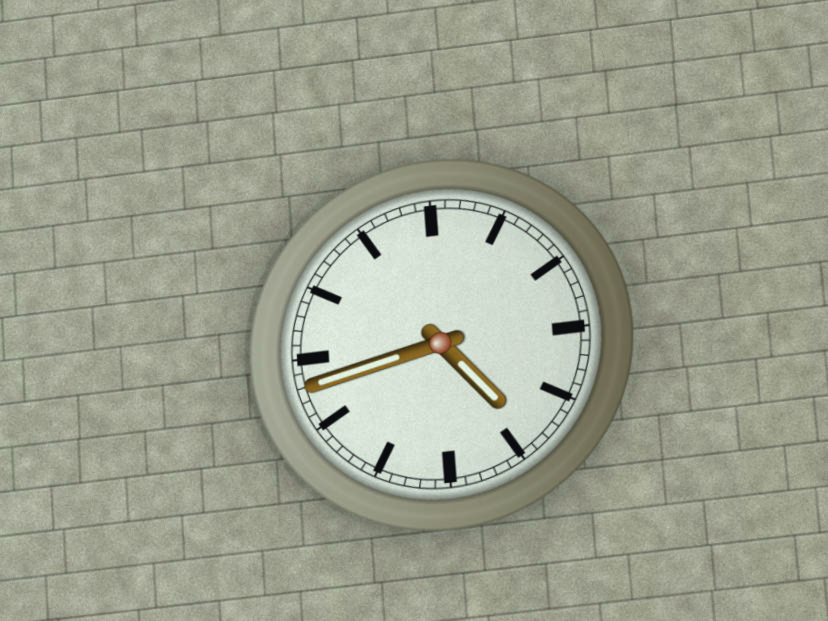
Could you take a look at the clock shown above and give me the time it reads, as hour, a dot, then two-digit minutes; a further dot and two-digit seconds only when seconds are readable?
4.43
